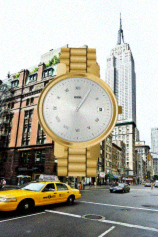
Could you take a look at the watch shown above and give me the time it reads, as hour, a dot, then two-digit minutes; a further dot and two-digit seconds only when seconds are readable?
1.05
